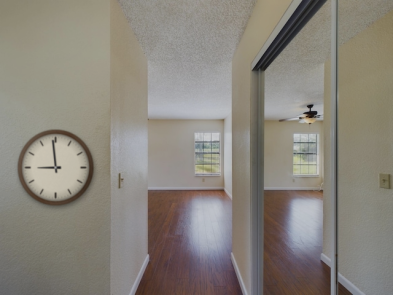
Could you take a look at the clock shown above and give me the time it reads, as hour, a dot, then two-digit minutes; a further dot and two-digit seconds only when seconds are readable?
8.59
